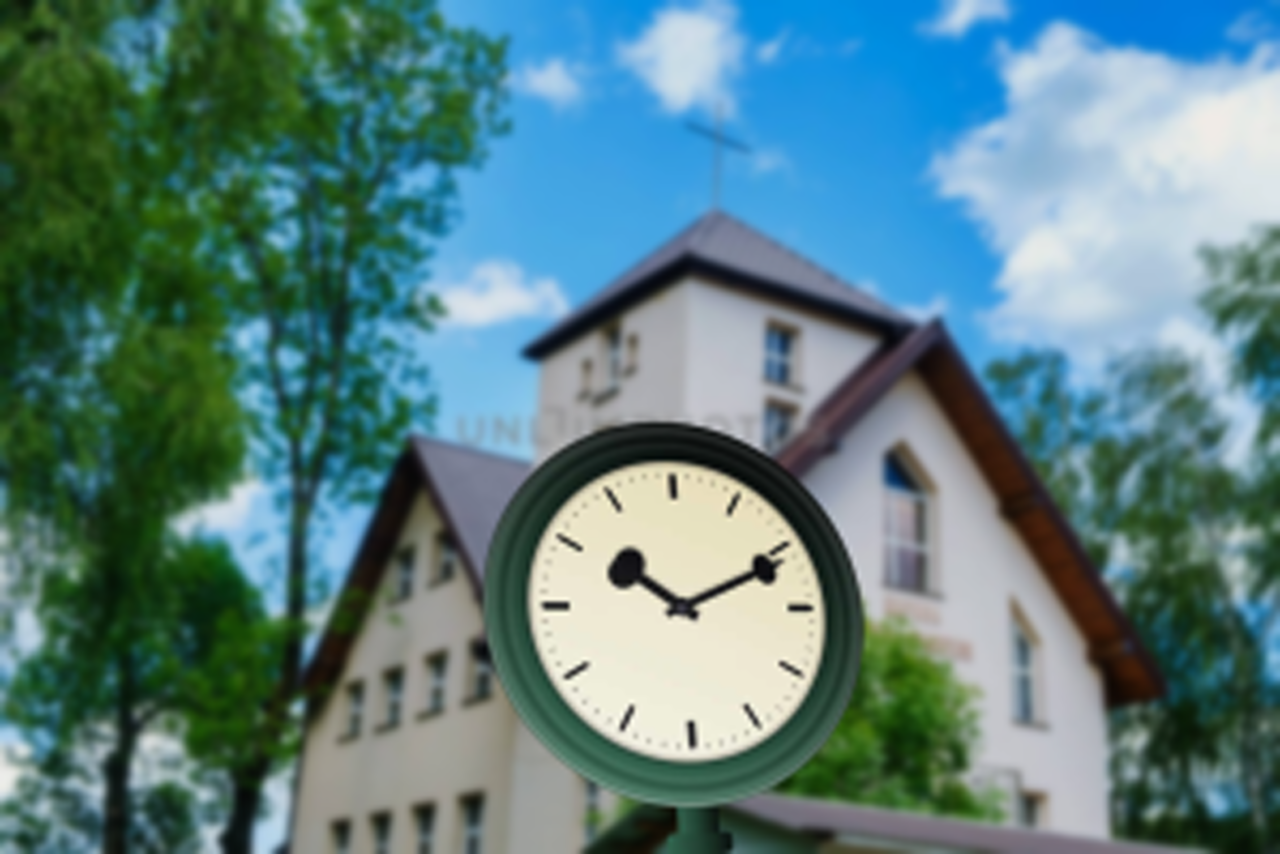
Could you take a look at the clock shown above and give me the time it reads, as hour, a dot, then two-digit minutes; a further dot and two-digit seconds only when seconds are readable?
10.11
